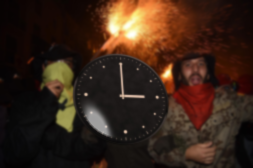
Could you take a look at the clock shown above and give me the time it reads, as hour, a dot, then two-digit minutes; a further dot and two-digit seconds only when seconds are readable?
3.00
